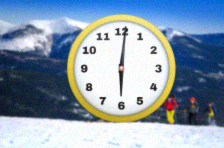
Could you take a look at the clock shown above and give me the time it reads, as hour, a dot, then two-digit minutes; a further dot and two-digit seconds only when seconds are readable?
6.01
